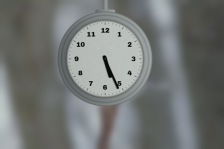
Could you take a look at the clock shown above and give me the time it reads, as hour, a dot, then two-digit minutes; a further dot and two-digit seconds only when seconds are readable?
5.26
